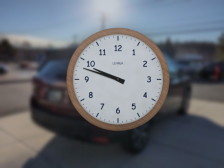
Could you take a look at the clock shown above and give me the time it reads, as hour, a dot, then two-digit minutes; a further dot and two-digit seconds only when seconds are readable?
9.48
